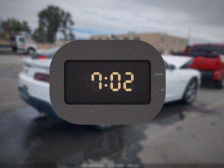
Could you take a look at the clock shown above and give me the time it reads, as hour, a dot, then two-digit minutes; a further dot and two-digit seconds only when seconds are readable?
7.02
